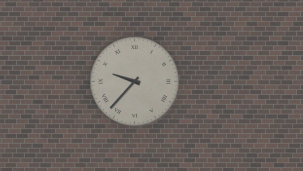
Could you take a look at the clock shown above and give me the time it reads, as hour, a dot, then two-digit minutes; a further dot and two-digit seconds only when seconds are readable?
9.37
